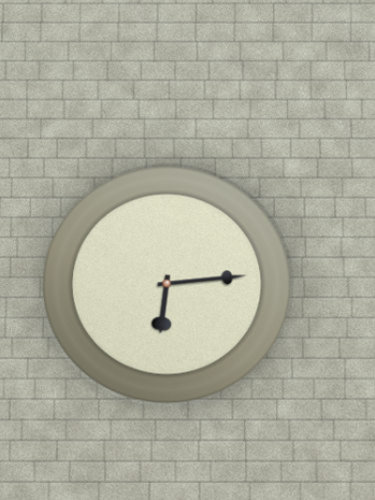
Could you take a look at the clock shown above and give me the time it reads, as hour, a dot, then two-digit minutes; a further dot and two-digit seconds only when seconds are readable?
6.14
